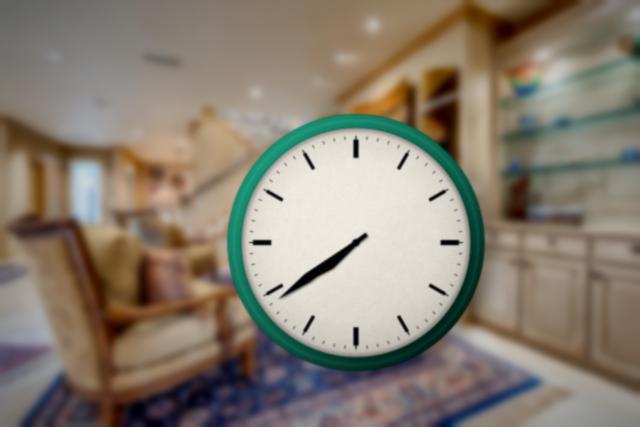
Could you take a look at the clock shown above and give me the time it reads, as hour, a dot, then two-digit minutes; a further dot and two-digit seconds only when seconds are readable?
7.39
